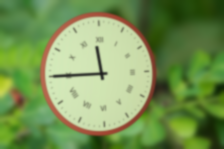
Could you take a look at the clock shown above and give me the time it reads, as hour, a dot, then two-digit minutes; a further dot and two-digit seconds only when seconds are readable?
11.45
